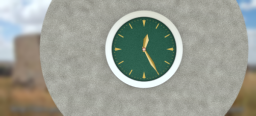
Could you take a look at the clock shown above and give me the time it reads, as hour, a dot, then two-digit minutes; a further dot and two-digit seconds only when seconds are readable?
12.25
